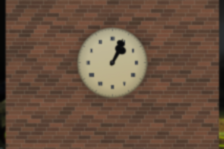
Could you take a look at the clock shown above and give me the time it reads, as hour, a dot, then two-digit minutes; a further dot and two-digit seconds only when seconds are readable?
1.04
